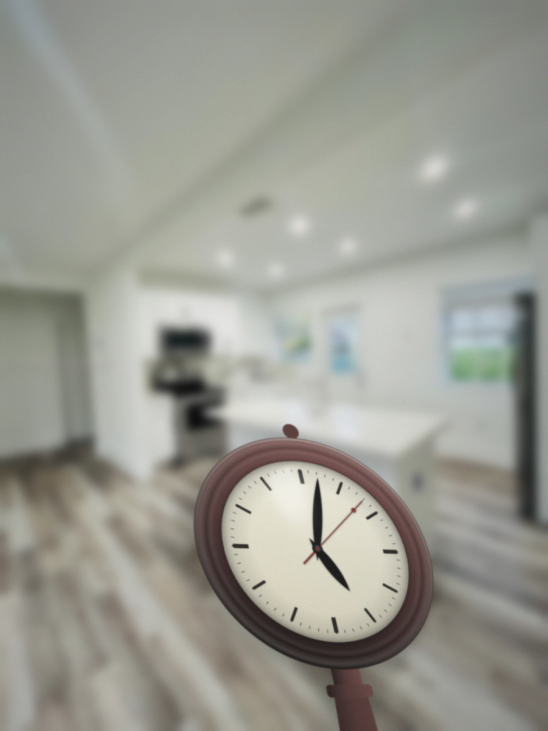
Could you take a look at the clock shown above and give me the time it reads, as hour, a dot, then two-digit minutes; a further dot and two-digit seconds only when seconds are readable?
5.02.08
